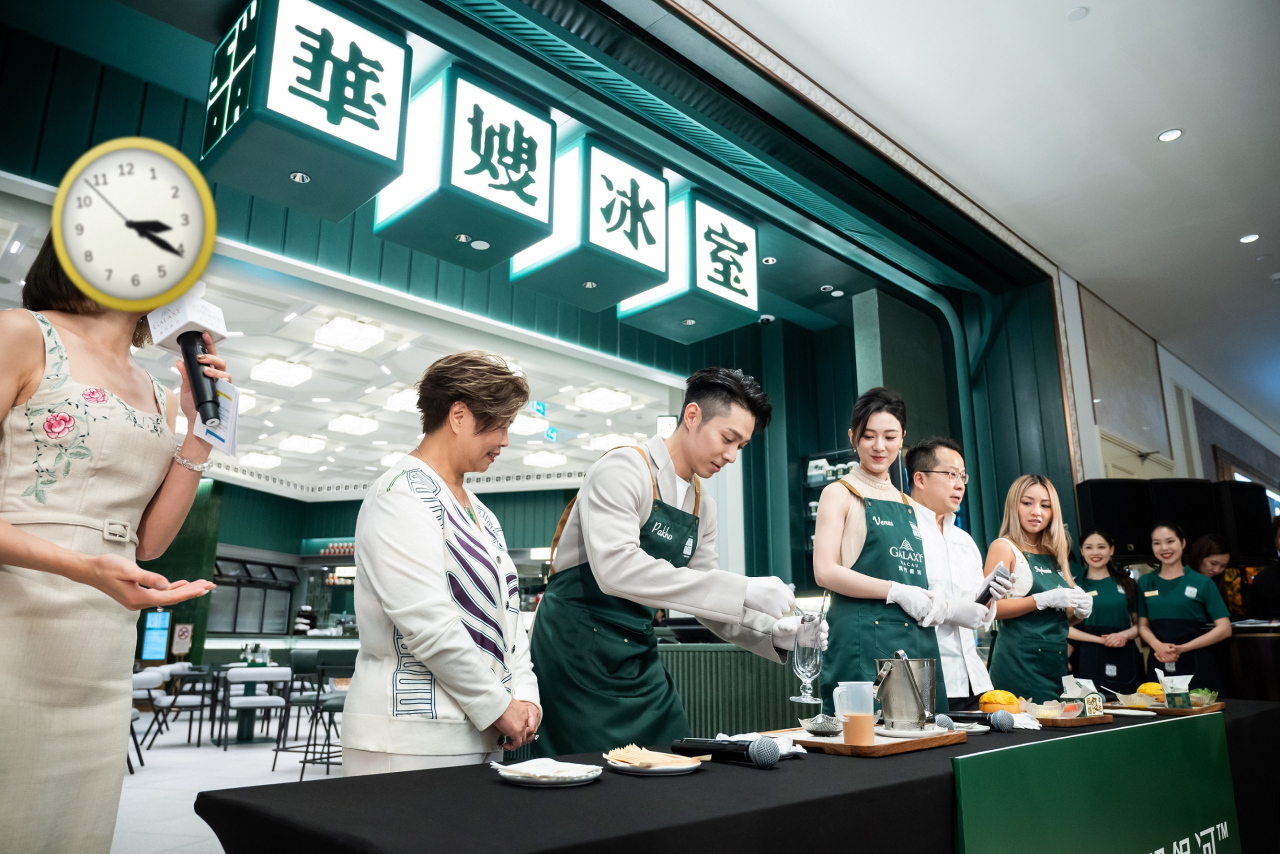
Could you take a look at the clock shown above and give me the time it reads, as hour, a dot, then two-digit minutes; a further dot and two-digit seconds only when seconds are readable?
3.20.53
